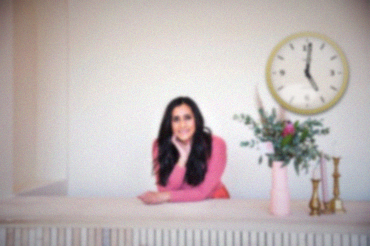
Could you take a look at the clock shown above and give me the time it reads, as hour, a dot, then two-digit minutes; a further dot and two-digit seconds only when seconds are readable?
5.01
